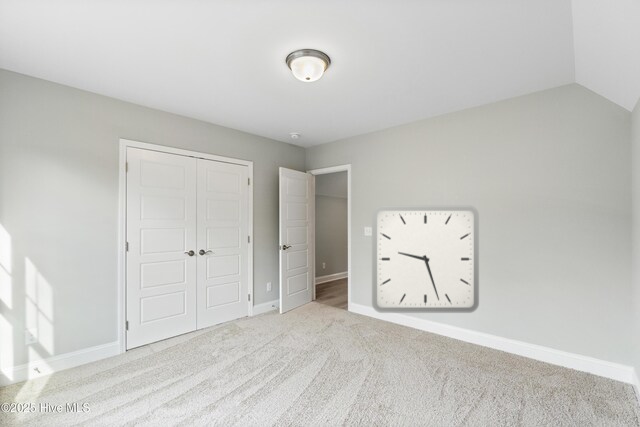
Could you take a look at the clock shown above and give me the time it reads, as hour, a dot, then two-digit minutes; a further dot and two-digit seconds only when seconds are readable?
9.27
